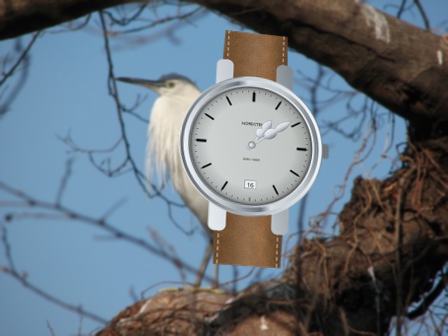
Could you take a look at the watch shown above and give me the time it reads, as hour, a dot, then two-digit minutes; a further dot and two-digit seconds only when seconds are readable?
1.09
